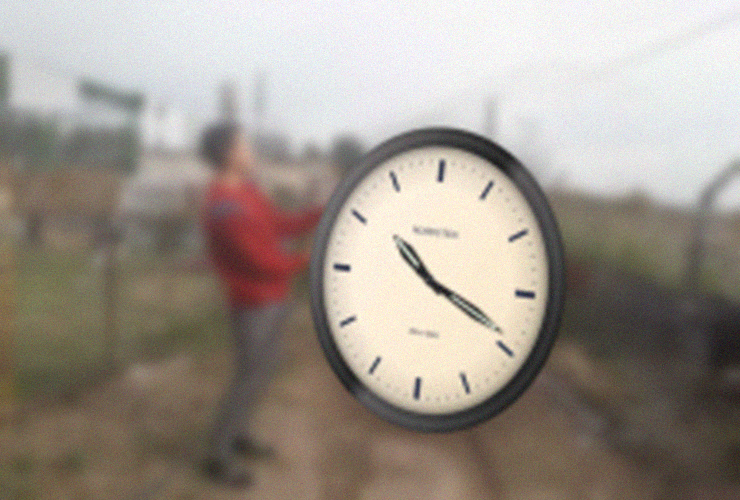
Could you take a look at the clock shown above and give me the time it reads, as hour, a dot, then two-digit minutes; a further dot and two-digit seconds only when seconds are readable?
10.19
